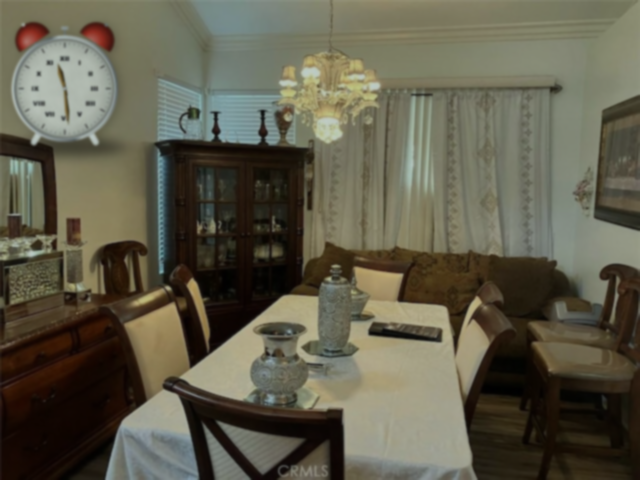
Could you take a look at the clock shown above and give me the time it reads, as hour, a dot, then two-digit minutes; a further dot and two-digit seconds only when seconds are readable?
11.29
